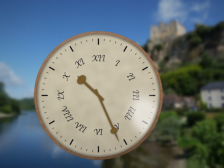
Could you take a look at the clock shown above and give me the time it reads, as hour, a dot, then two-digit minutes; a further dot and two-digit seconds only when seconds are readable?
10.26
